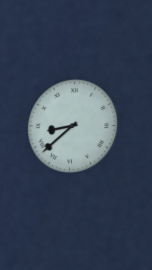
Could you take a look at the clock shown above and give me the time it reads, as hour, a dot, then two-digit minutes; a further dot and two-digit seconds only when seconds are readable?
8.38
